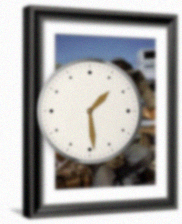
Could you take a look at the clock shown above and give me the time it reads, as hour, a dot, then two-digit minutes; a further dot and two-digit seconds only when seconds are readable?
1.29
